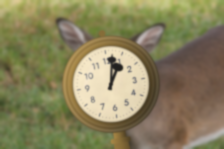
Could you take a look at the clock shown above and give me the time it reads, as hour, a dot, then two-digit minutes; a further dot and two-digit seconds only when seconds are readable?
1.02
